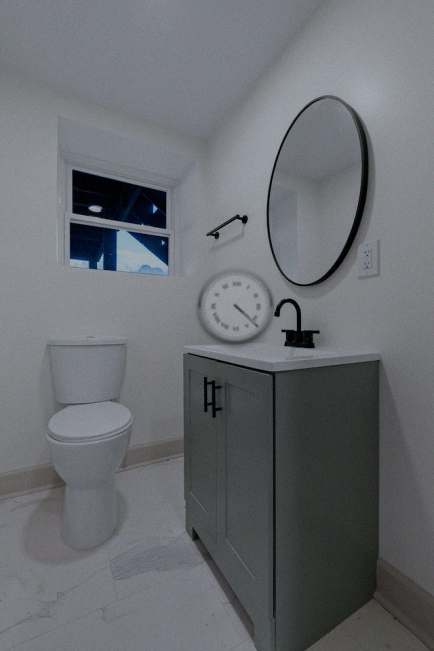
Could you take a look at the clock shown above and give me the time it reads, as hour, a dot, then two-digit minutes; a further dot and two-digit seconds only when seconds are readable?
4.22
